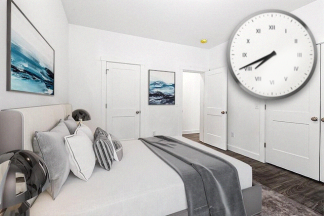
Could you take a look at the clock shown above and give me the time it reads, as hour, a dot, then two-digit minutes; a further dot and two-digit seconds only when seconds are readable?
7.41
